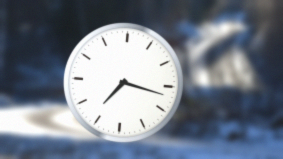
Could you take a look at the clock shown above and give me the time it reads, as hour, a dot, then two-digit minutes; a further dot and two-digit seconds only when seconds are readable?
7.17
